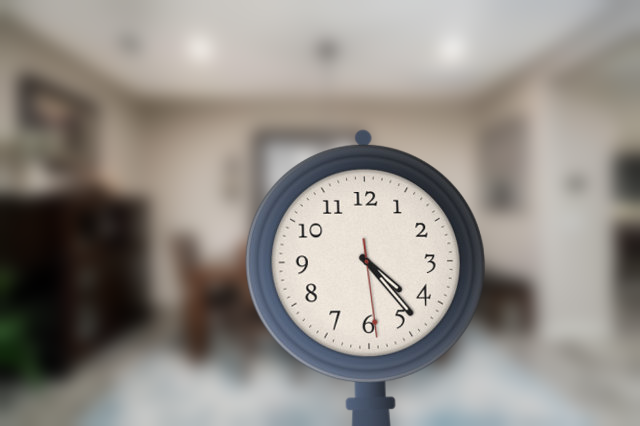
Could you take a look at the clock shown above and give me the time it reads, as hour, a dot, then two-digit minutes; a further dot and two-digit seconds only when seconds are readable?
4.23.29
